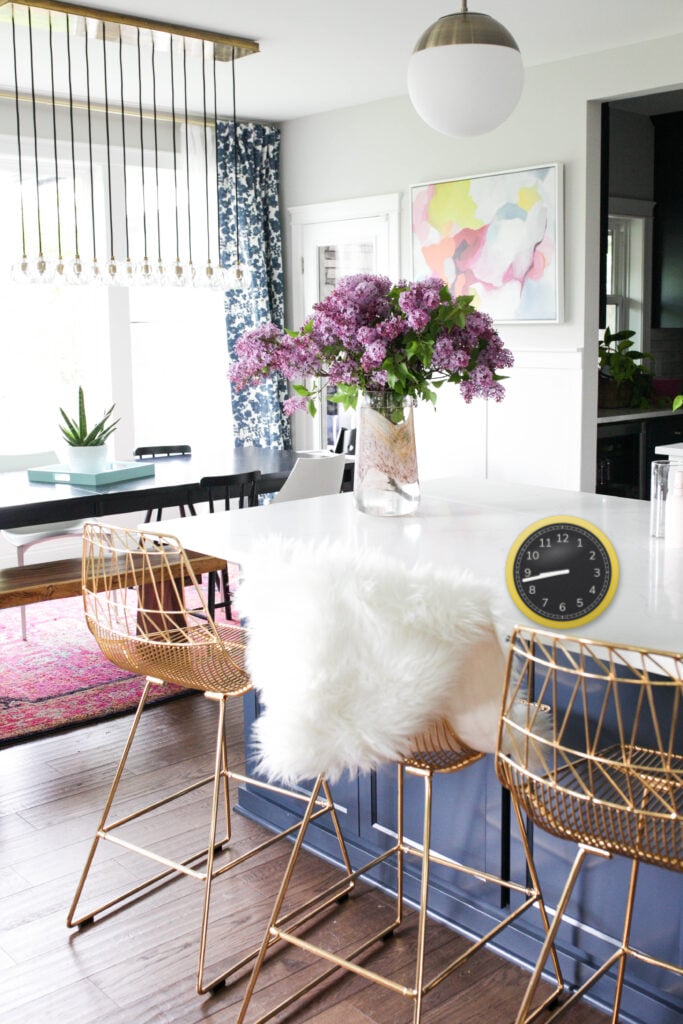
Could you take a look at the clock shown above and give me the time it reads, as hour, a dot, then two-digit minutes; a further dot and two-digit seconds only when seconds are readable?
8.43
